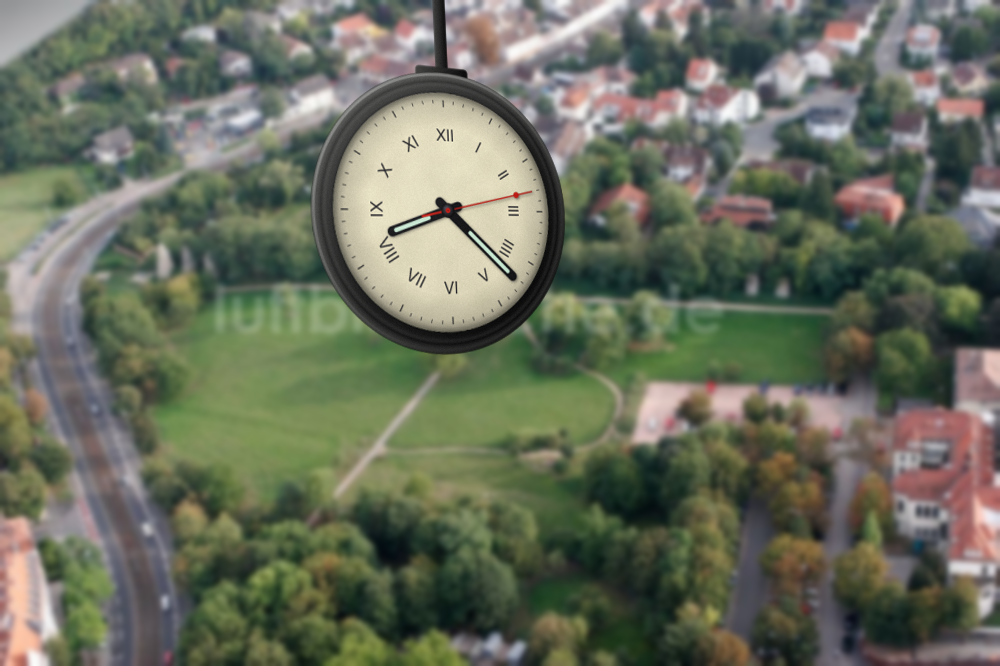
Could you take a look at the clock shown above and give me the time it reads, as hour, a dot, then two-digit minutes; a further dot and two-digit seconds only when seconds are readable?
8.22.13
